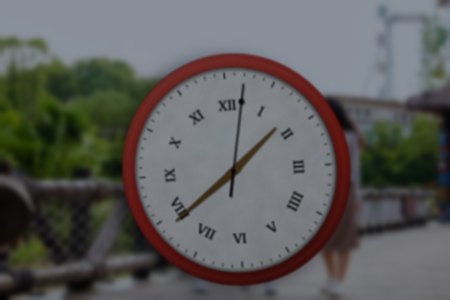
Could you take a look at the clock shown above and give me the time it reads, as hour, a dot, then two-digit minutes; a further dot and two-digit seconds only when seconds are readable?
1.39.02
